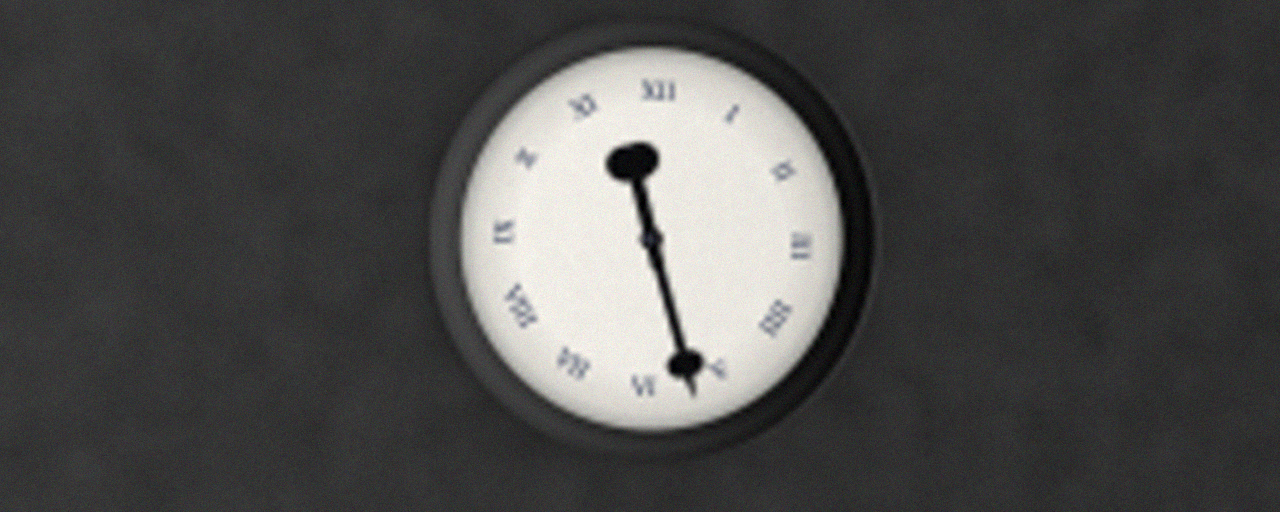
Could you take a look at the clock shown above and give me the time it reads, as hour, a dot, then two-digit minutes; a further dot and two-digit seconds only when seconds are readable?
11.27
